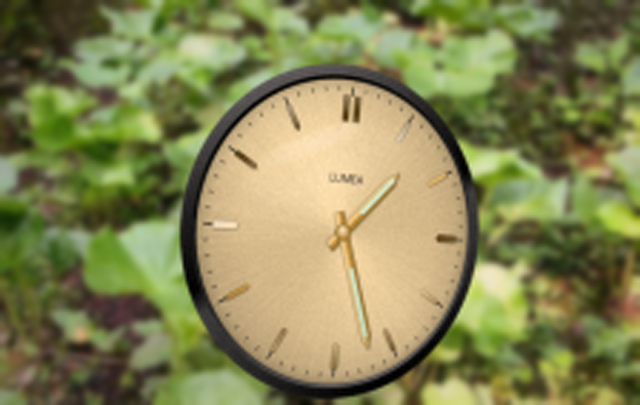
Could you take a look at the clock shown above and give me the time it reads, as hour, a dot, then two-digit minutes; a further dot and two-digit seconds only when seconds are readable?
1.27
